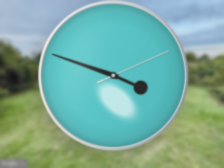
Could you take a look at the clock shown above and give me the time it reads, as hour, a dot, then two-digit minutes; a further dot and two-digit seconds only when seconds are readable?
3.48.11
